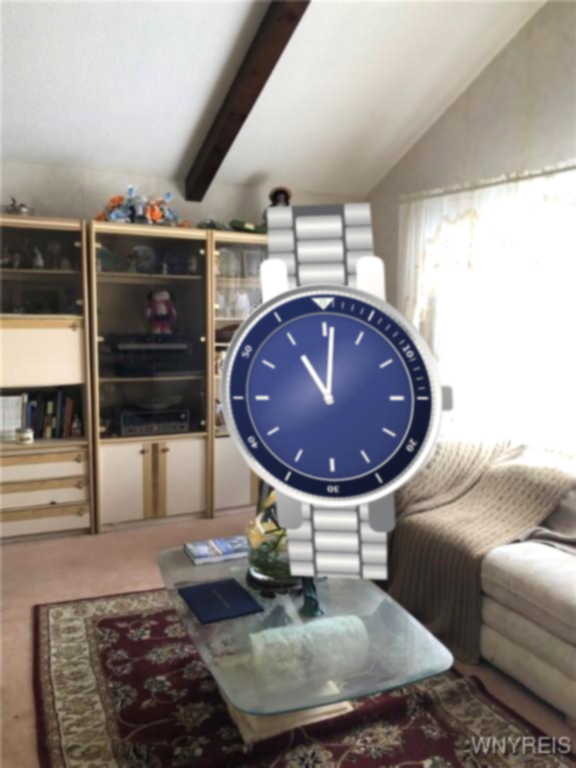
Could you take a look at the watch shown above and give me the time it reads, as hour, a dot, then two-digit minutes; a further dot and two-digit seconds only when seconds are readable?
11.01
